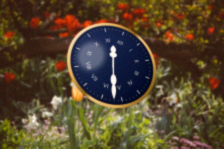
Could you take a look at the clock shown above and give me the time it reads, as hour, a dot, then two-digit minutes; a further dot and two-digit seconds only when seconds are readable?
11.27
